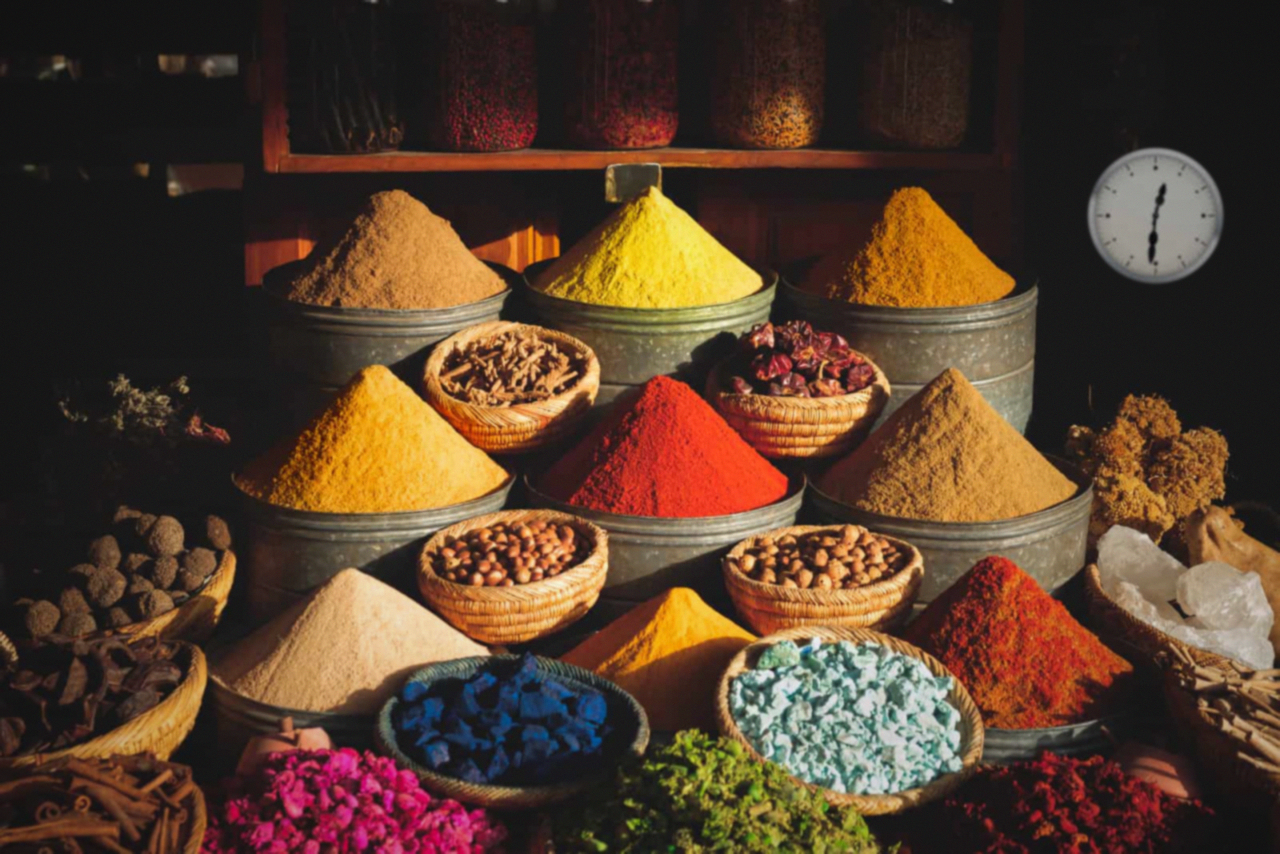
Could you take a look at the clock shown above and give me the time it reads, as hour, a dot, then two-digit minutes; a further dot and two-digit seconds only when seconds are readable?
12.31
